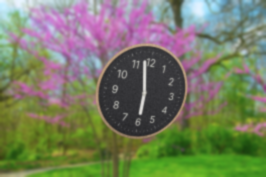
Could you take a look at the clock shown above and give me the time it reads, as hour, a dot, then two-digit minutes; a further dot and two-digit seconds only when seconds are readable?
5.58
